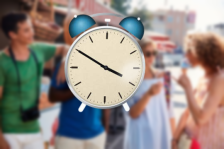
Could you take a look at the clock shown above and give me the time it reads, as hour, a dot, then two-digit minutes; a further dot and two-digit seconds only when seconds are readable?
3.50
